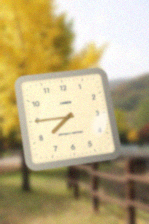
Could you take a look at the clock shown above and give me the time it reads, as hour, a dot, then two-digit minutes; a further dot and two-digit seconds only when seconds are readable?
7.45
